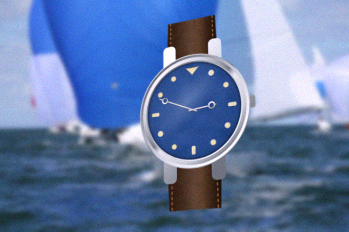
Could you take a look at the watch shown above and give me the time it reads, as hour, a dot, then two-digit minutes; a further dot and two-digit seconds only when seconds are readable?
2.49
